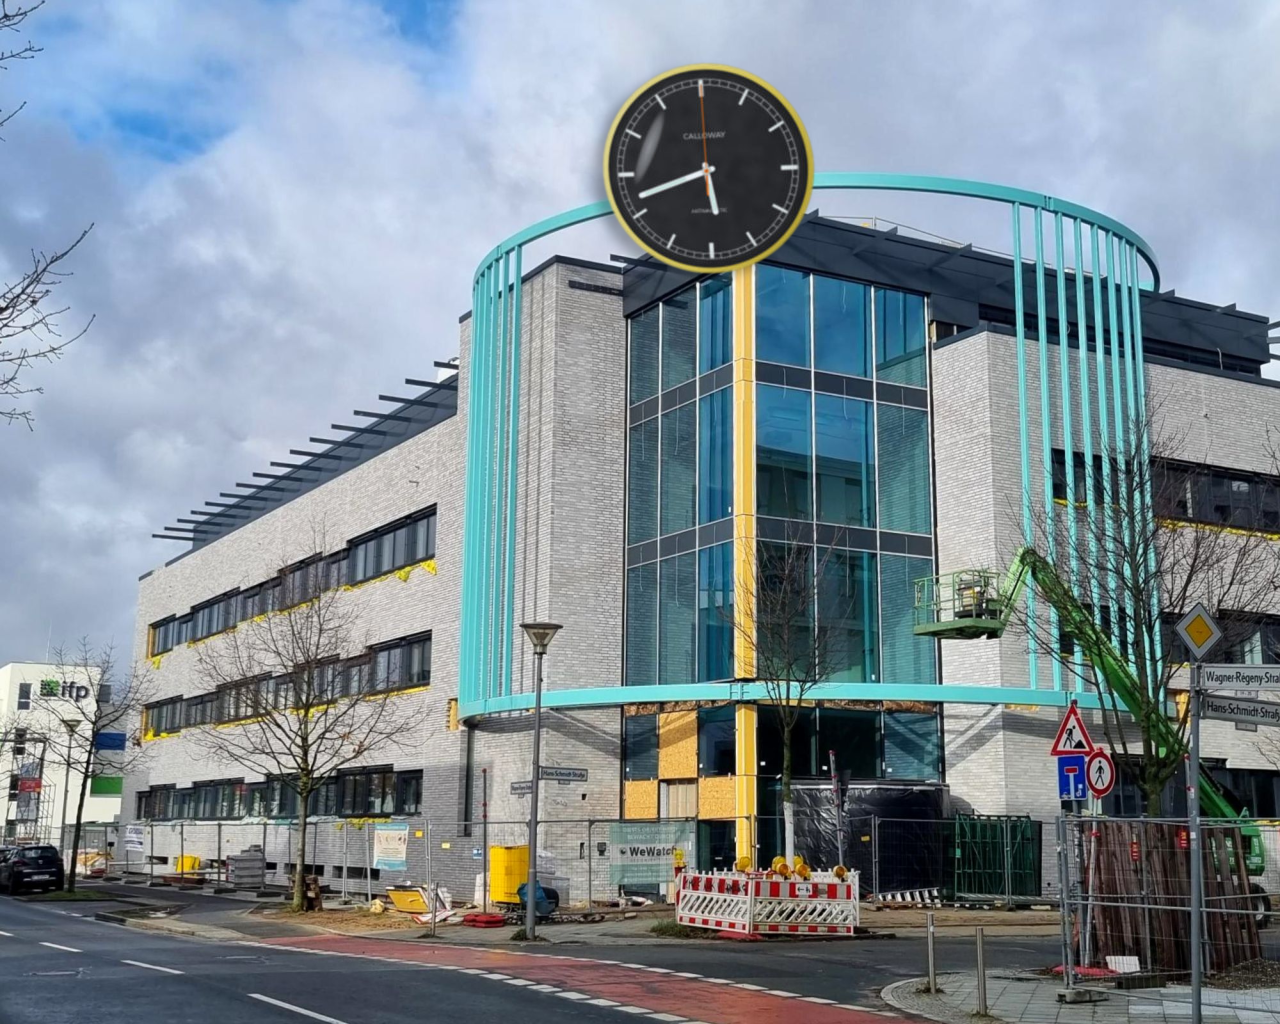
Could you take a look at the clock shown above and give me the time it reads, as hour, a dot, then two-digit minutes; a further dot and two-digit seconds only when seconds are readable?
5.42.00
